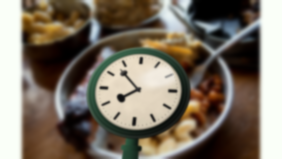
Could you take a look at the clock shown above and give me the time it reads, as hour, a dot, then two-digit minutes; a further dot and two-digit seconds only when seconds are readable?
7.53
